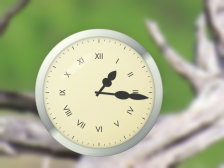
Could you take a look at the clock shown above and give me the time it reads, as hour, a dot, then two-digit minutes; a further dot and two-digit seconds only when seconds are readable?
1.16
